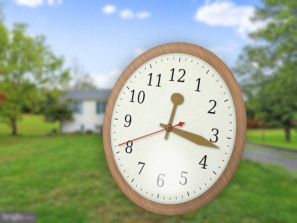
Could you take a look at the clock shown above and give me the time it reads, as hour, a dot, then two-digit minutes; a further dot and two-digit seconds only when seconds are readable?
12.16.41
